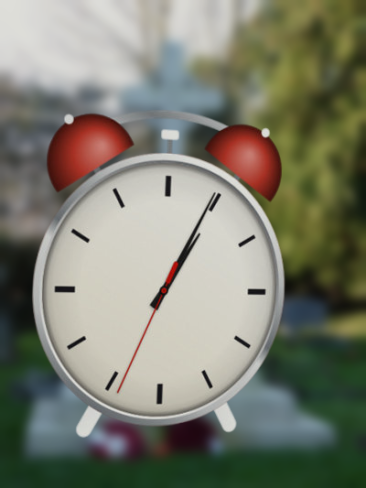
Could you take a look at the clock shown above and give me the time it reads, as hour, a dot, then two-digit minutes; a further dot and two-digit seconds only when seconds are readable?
1.04.34
